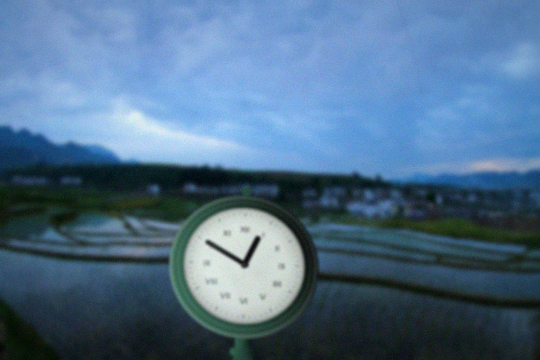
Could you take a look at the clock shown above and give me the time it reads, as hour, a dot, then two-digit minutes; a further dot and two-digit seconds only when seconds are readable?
12.50
